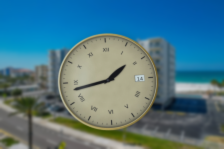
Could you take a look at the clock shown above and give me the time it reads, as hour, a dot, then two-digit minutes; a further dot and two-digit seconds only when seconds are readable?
1.43
